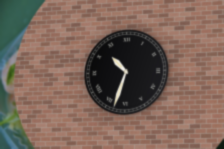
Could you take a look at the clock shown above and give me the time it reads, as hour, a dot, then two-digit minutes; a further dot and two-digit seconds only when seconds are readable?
10.33
